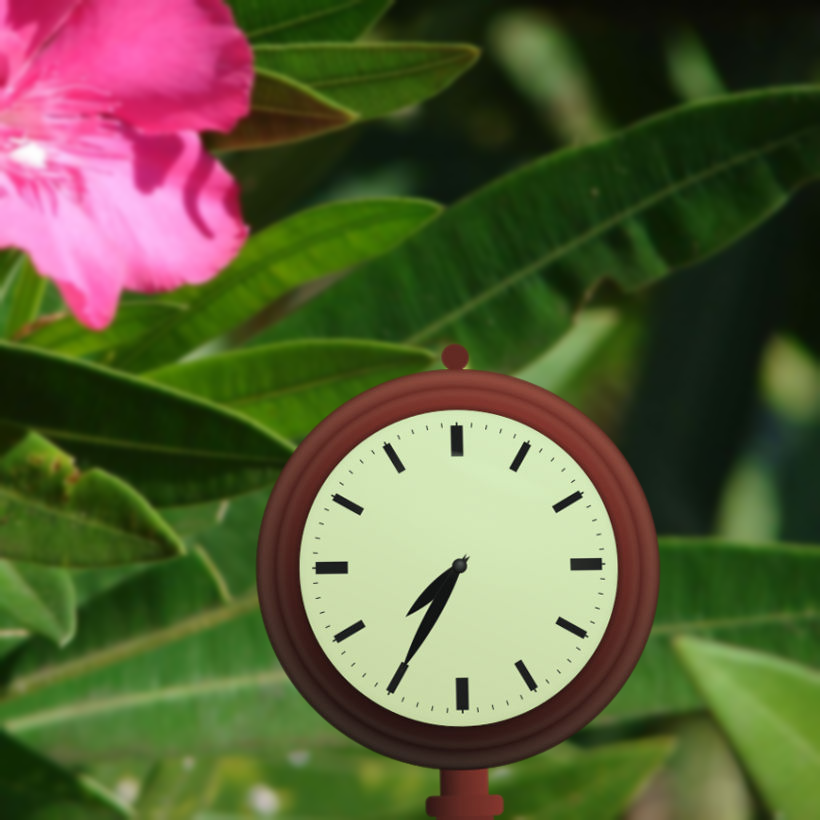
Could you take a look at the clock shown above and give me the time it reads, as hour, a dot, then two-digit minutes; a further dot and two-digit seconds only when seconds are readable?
7.35
